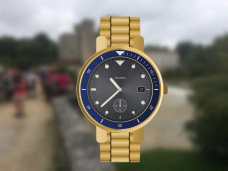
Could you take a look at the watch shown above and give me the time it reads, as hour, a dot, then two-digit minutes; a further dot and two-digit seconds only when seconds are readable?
10.38
